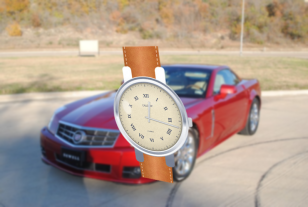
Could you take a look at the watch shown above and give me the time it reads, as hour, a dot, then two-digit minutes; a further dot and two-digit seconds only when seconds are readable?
12.17
